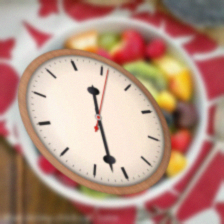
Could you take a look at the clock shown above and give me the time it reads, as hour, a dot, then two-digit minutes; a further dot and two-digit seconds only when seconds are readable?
12.32.06
